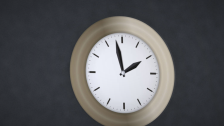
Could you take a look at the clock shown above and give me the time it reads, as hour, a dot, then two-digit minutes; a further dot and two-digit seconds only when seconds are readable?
1.58
